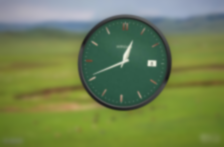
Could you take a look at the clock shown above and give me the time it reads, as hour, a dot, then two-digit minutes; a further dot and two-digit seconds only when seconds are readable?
12.41
